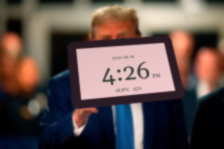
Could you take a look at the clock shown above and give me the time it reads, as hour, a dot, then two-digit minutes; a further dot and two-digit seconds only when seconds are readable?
4.26
